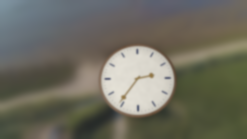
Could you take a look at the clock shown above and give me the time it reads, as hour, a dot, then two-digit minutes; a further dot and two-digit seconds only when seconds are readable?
2.36
